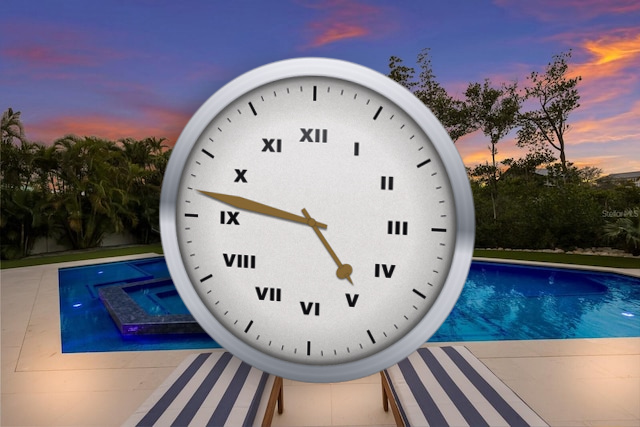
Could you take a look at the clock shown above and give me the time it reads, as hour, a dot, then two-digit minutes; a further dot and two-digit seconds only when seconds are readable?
4.47
